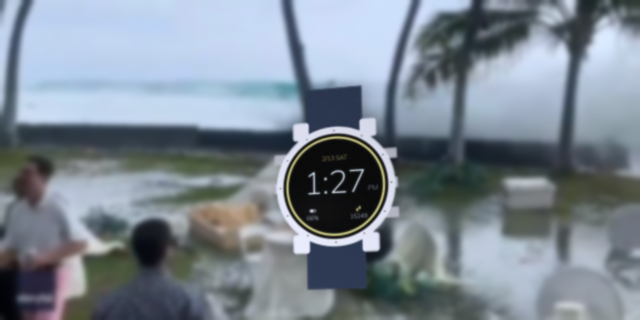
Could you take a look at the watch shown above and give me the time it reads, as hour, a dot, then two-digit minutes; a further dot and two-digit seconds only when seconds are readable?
1.27
